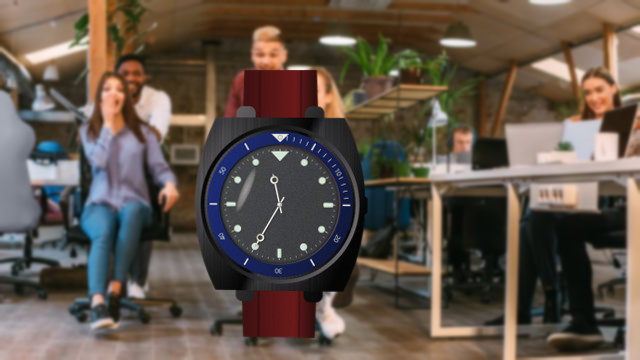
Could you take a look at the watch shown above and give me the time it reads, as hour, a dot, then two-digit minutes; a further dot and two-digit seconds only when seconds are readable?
11.35
